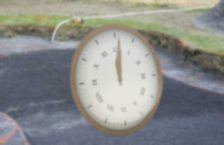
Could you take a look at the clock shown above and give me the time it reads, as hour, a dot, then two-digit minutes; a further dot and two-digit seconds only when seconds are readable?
12.01
